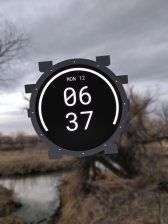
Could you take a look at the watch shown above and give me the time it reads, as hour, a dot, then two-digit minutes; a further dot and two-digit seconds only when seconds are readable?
6.37
